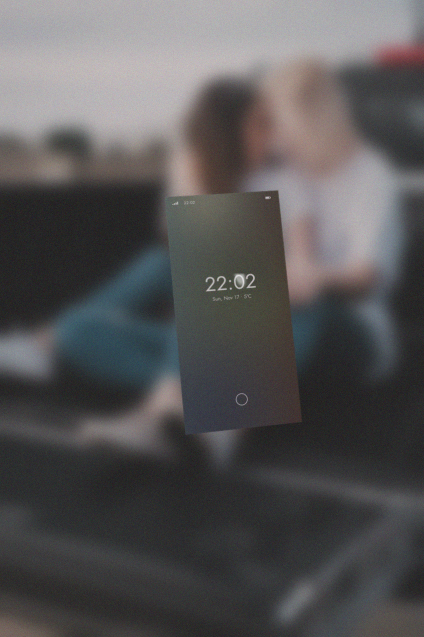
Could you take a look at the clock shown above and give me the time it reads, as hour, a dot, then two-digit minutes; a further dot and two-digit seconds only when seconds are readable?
22.02
